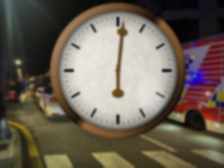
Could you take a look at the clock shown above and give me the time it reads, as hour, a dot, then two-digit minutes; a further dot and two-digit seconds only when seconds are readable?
6.01
